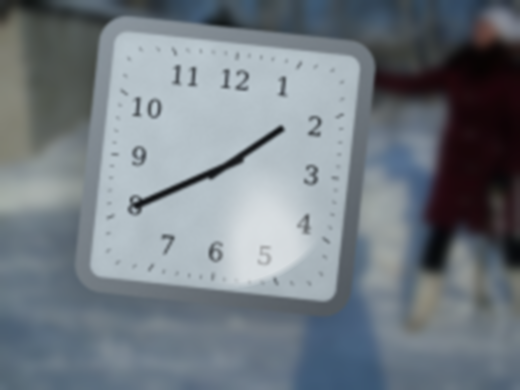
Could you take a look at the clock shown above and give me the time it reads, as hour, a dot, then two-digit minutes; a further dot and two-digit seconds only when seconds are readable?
1.40
